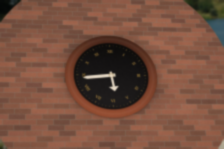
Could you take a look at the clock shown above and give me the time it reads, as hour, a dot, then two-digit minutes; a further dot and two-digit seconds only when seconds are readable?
5.44
